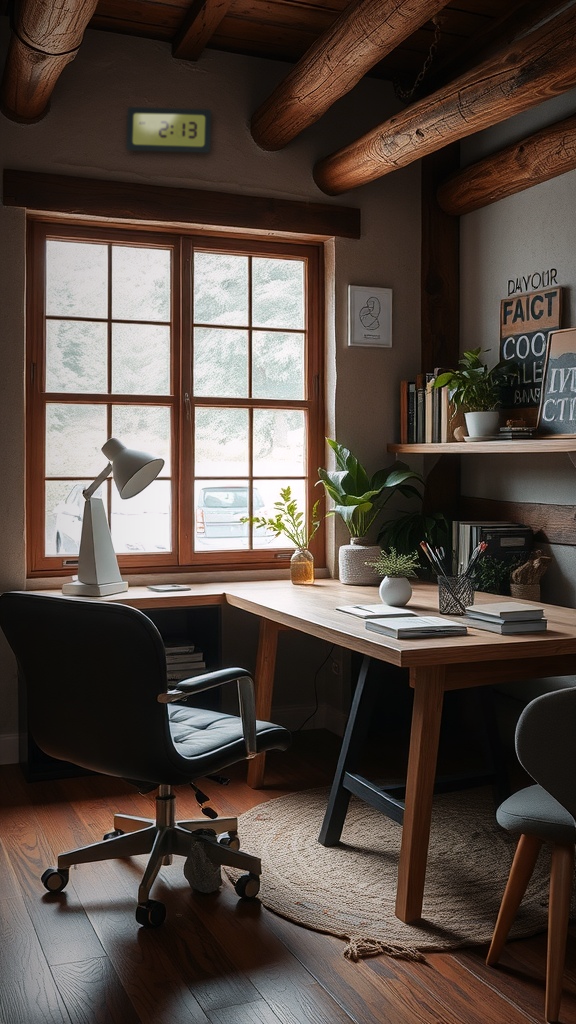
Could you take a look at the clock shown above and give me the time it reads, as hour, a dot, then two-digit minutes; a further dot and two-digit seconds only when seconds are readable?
2.13
